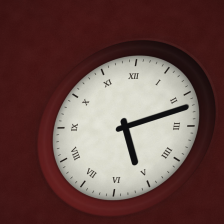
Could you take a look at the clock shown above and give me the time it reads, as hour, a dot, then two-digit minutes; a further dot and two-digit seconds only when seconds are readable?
5.12
